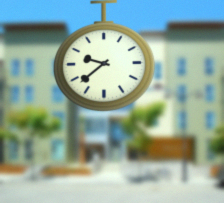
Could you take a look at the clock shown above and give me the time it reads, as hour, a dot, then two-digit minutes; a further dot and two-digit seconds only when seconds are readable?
9.38
